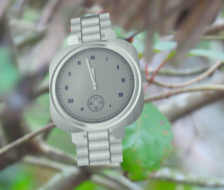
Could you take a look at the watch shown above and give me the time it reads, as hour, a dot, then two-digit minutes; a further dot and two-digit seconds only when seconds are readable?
11.58
